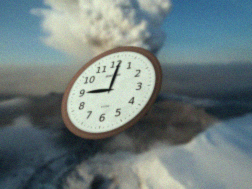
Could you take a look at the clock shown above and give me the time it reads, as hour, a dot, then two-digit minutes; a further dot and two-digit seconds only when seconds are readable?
9.01
